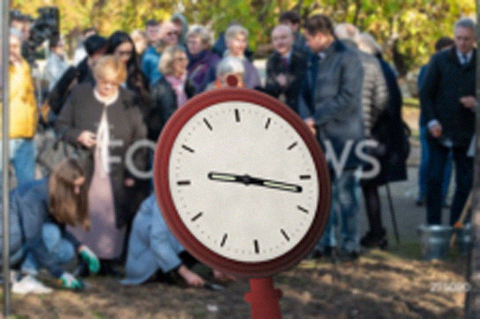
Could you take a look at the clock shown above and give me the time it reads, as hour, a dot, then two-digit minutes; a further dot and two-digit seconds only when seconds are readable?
9.17
